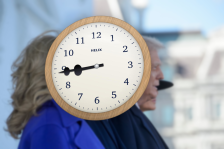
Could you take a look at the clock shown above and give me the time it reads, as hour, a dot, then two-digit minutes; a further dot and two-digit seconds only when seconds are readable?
8.44
